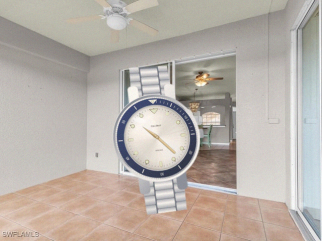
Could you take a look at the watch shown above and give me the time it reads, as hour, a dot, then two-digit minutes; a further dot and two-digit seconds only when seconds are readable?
10.23
